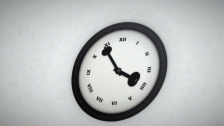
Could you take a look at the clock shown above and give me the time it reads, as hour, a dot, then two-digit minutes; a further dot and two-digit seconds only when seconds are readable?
3.54
